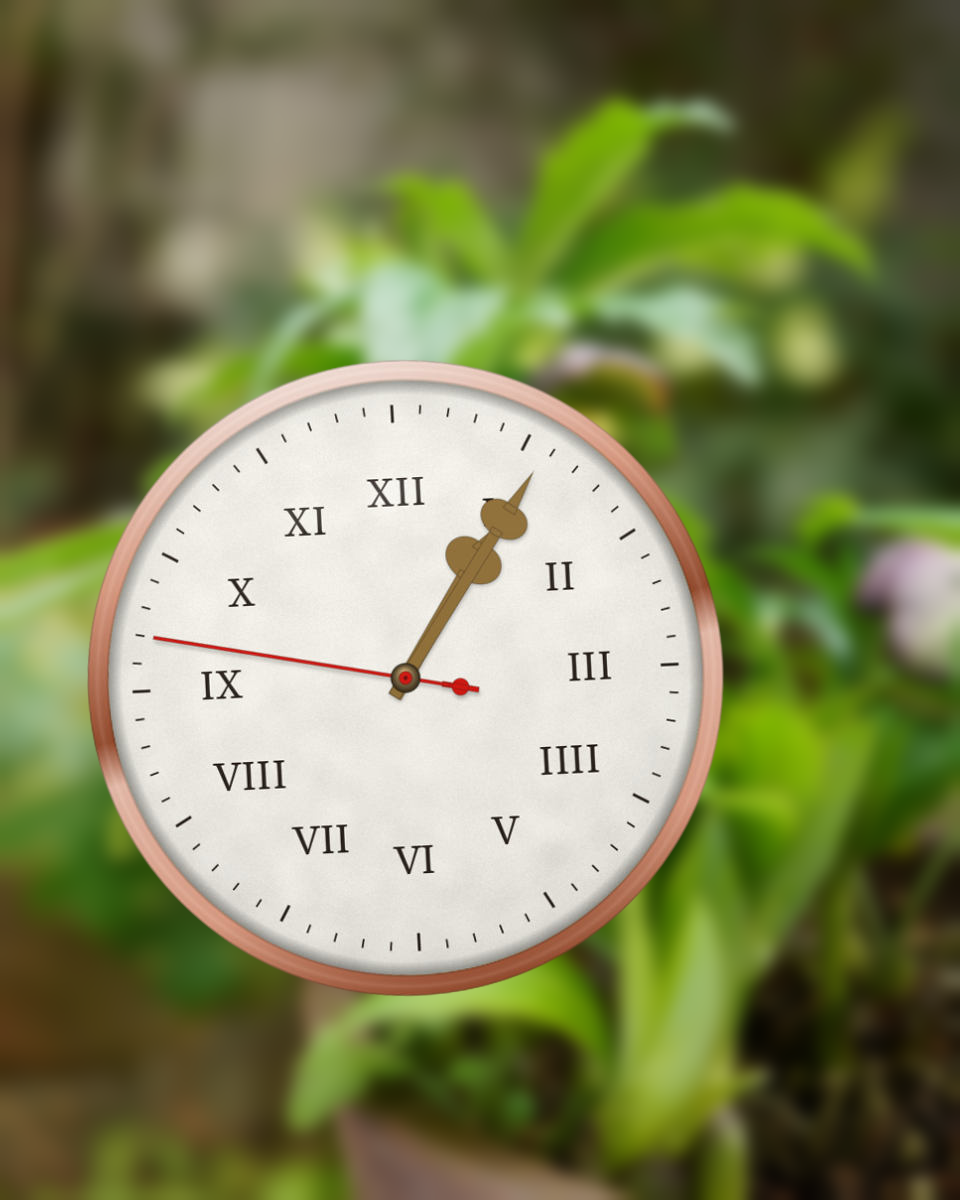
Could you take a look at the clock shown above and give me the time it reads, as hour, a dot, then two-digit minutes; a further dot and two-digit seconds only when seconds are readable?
1.05.47
